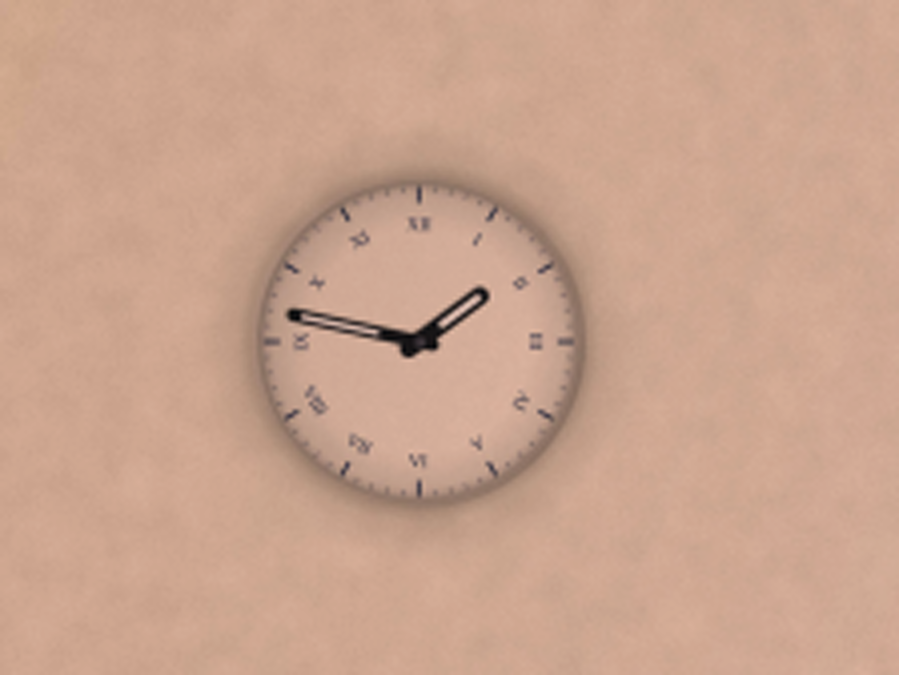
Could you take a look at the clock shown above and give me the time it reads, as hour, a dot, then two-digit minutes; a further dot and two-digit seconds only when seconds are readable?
1.47
